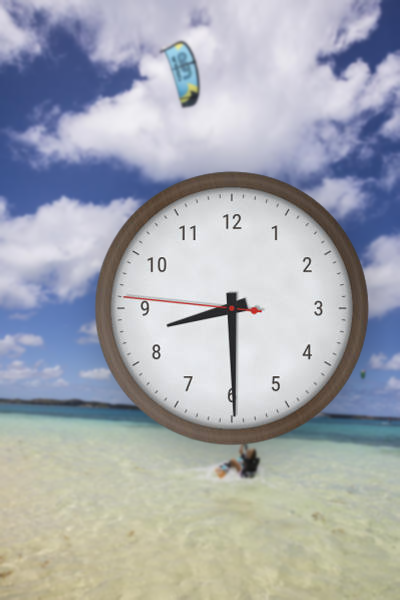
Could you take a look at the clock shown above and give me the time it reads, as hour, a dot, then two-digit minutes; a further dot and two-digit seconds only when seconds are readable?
8.29.46
